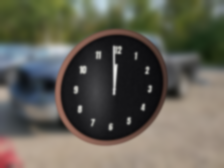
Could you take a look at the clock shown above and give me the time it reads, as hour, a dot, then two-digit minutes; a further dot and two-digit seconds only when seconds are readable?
11.59
